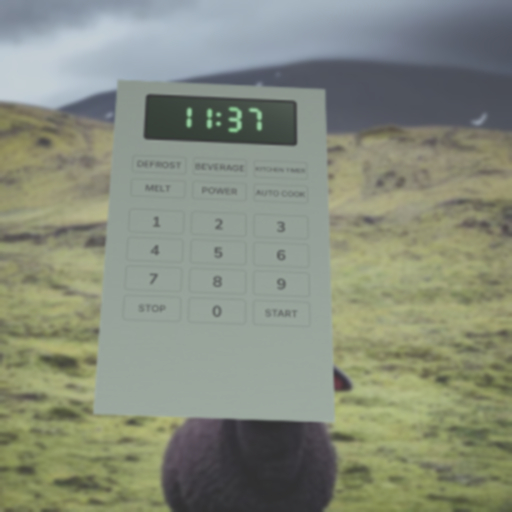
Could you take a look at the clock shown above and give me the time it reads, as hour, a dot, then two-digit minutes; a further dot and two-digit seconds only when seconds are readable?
11.37
